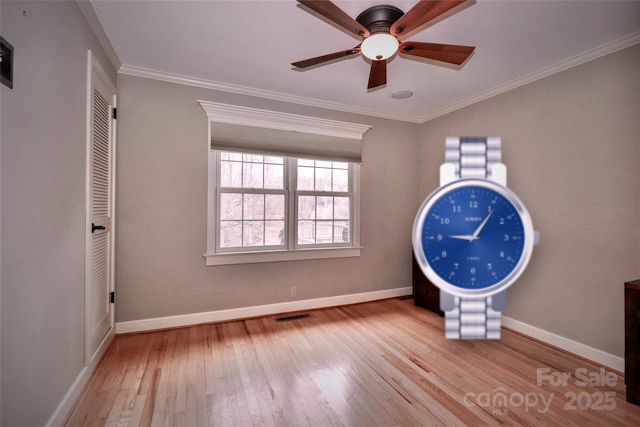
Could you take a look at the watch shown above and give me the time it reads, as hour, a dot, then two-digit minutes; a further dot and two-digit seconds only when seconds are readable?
9.06
